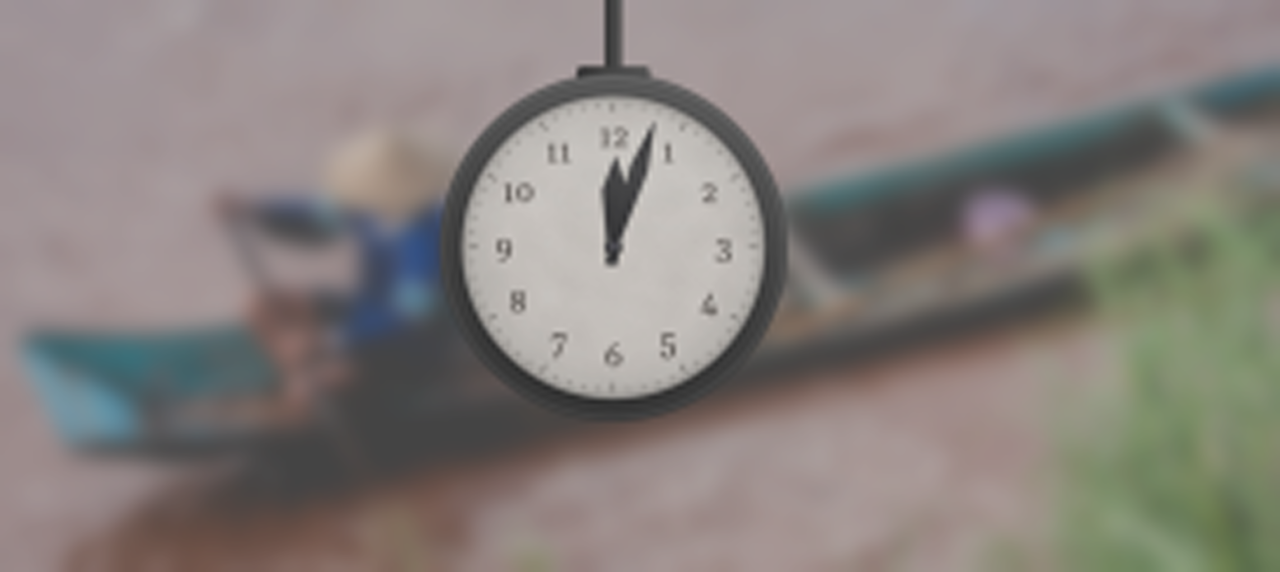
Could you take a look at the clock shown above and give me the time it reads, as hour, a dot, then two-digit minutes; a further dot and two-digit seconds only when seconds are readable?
12.03
